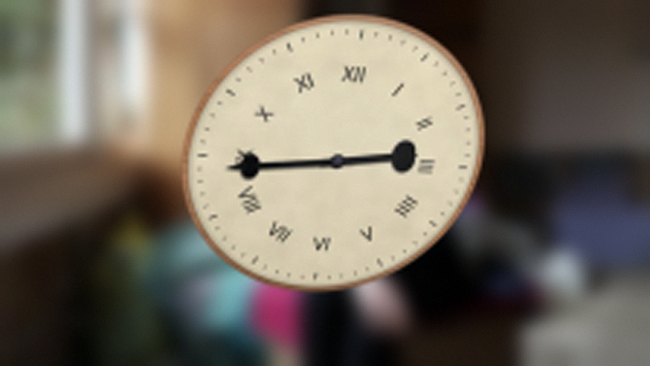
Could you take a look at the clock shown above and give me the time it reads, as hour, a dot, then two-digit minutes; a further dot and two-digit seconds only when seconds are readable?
2.44
